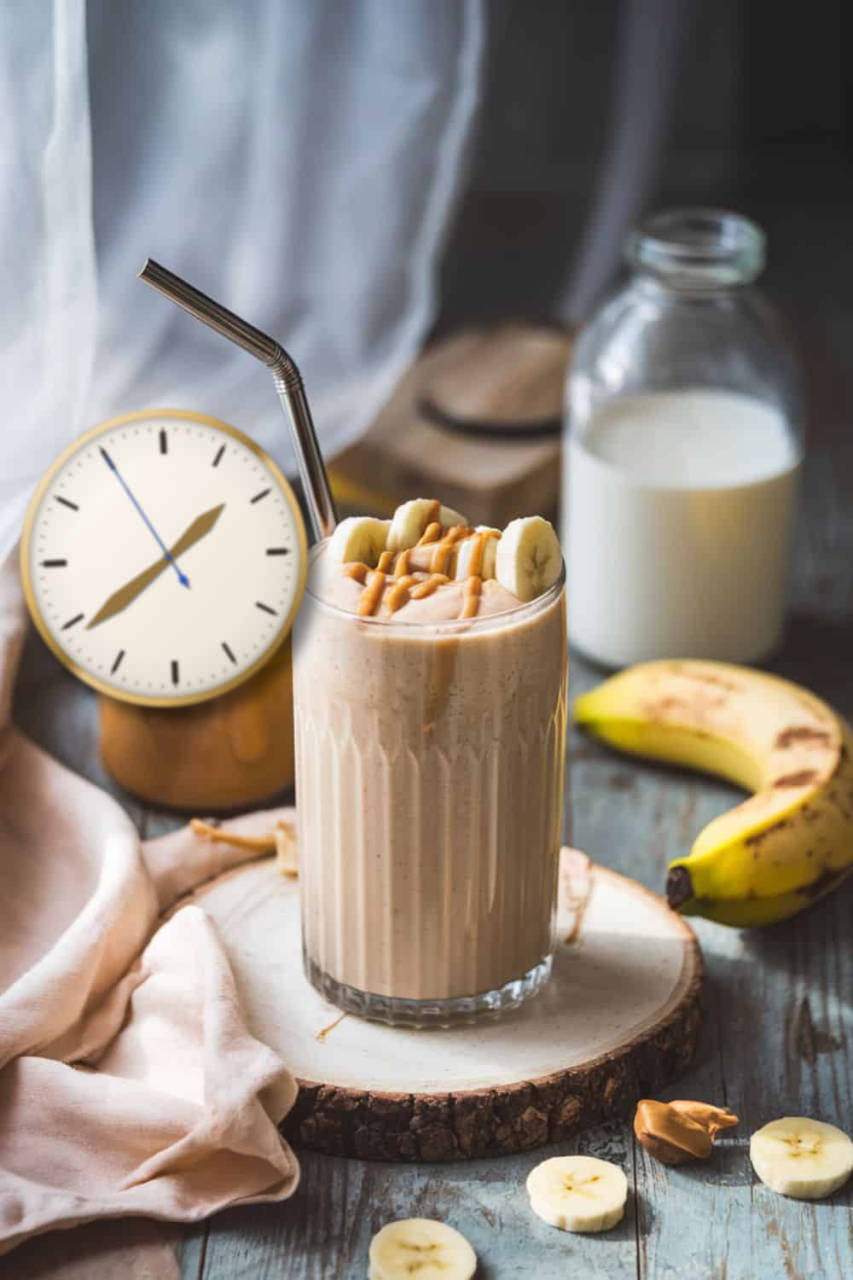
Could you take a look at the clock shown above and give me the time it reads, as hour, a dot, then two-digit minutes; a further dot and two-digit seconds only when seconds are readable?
1.38.55
